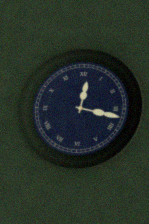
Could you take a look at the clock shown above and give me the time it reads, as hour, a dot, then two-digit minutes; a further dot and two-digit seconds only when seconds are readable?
12.17
